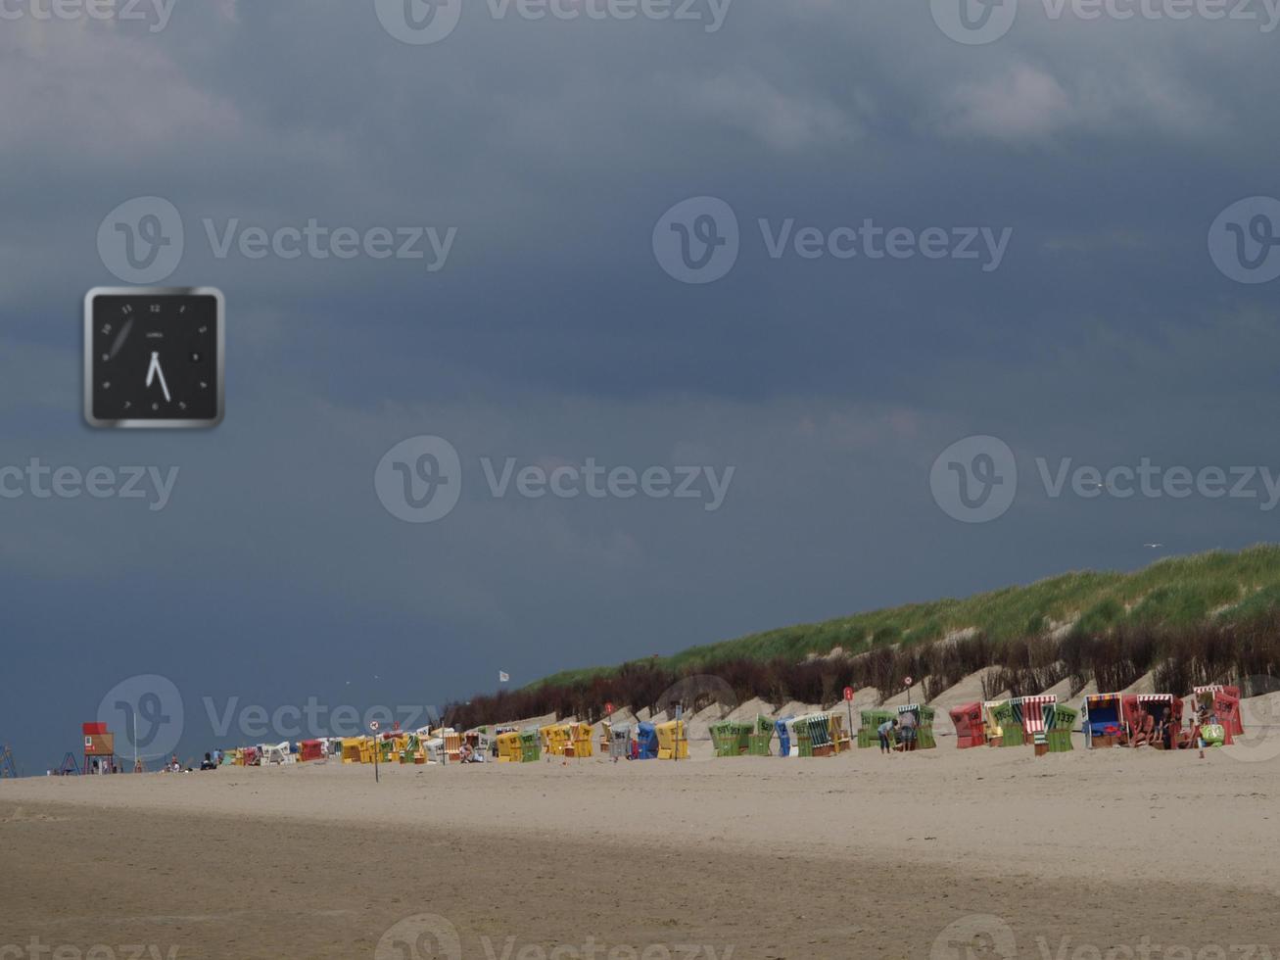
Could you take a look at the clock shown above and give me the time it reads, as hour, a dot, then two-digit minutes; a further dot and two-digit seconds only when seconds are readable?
6.27
